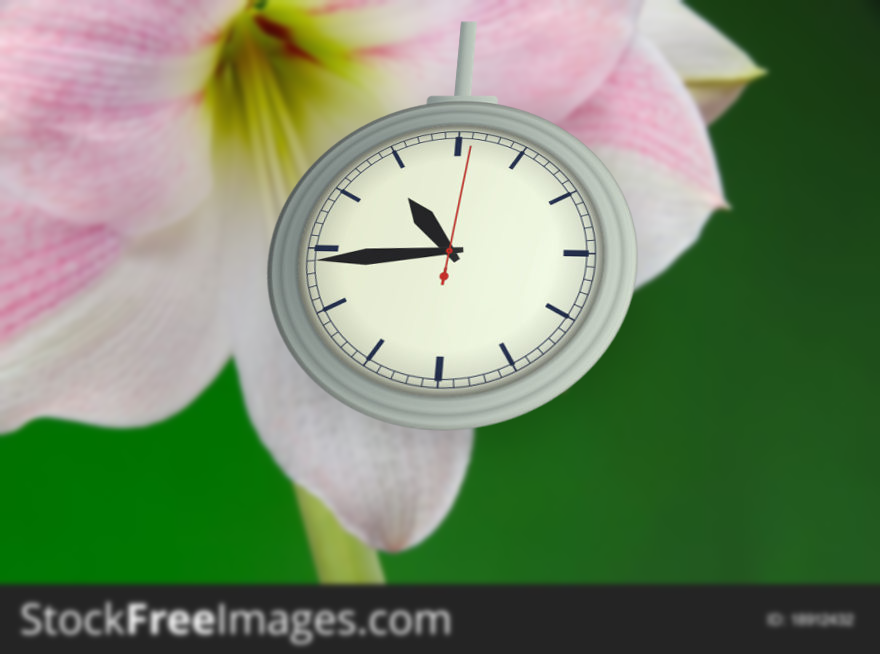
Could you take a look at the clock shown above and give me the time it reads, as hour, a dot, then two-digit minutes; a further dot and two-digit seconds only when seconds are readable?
10.44.01
